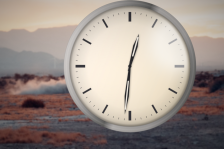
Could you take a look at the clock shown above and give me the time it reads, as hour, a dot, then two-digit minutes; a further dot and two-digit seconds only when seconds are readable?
12.31
